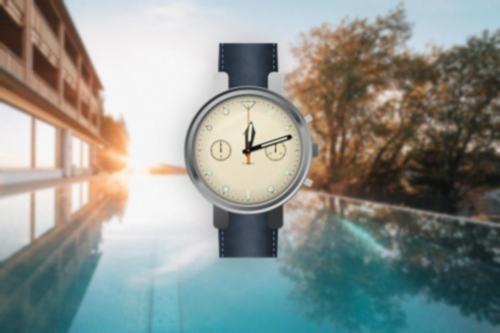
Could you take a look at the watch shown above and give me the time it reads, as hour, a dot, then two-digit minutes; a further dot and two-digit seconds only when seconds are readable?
12.12
